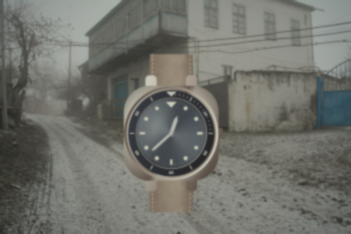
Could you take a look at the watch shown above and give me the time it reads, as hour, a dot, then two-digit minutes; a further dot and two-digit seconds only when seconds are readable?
12.38
